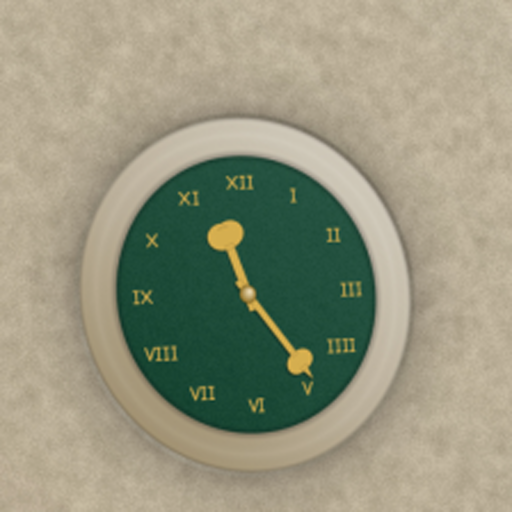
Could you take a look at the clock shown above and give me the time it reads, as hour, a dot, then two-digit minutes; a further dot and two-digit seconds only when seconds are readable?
11.24
